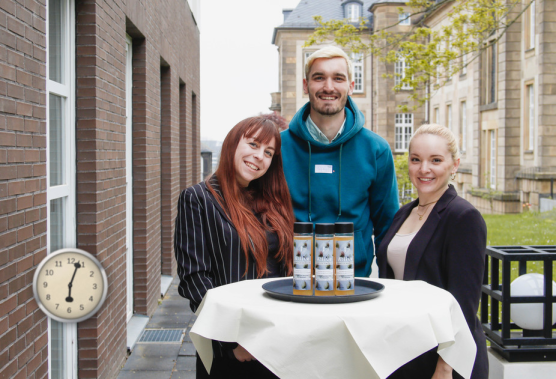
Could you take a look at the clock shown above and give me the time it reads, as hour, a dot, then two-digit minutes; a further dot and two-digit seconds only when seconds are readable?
6.03
